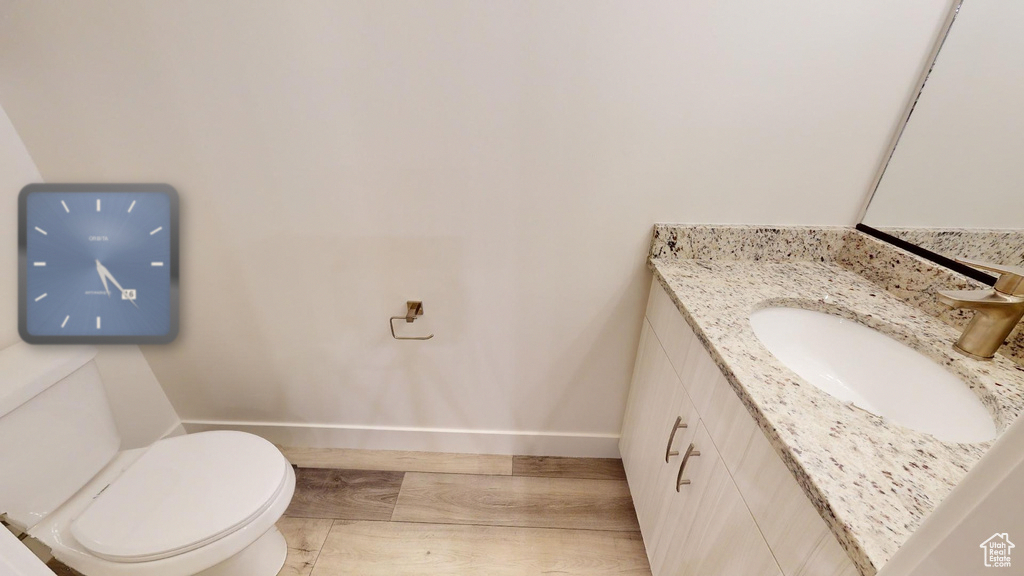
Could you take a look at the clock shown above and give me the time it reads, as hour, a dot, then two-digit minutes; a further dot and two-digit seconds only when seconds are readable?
5.23
